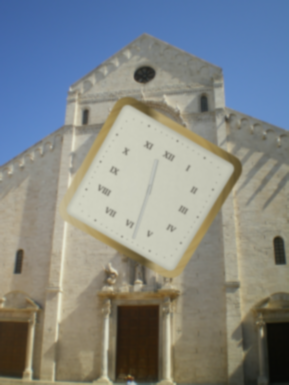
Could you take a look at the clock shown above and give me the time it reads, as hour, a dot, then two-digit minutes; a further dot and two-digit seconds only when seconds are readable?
11.28
